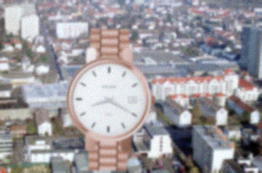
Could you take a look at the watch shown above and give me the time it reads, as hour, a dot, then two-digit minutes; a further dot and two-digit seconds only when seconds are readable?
8.20
